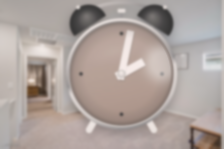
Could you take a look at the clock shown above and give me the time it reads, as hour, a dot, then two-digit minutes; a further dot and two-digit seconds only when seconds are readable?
2.02
